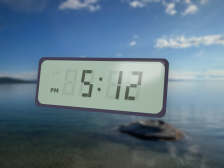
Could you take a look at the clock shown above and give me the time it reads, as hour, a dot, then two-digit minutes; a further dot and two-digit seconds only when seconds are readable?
5.12
